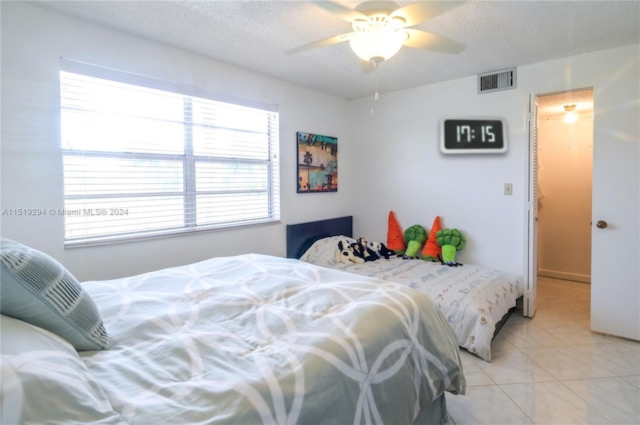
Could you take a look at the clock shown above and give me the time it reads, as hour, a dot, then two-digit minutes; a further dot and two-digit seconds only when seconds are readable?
17.15
